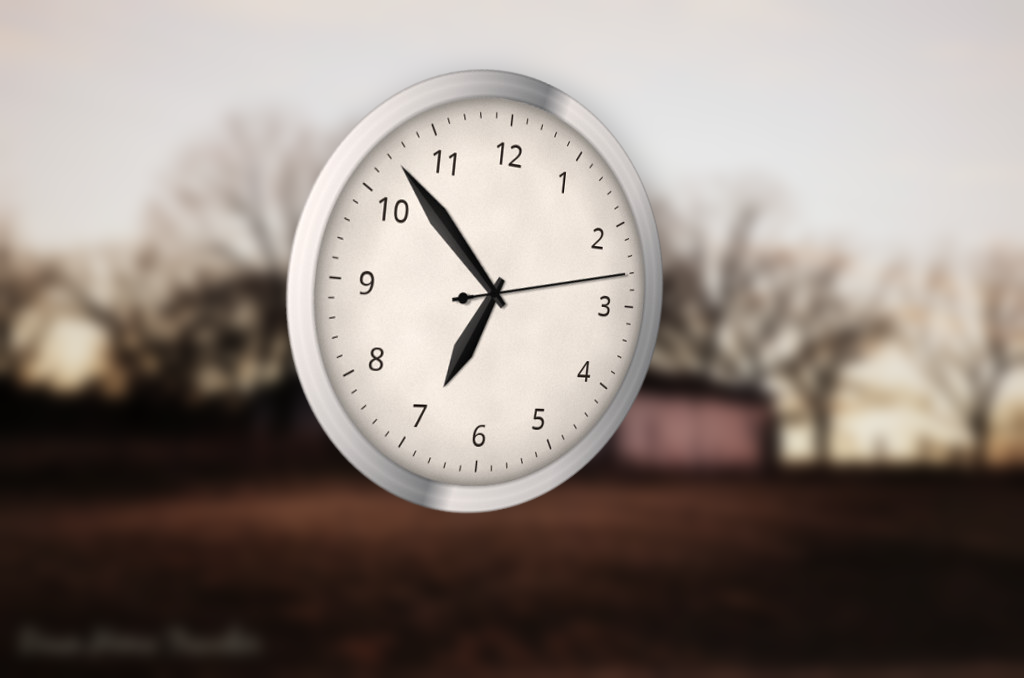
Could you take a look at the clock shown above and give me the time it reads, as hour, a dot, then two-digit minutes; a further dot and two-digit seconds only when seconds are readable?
6.52.13
